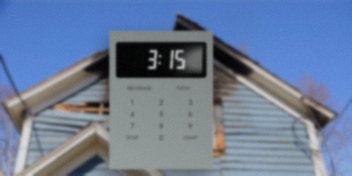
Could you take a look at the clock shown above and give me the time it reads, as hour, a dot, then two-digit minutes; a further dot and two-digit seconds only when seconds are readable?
3.15
